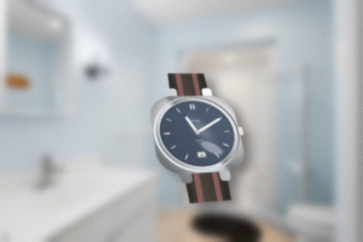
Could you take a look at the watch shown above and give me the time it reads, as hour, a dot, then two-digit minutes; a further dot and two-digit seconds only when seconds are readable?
11.10
